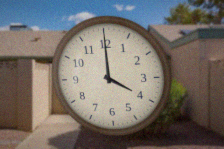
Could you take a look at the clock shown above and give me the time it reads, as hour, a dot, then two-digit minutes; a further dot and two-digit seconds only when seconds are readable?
4.00
